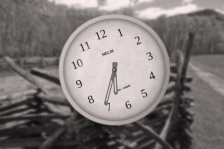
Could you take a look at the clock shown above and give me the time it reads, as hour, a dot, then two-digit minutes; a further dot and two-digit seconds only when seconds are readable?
6.36
